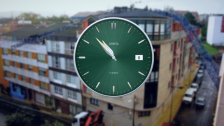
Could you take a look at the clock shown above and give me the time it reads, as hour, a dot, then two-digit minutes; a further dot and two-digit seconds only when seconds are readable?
10.53
